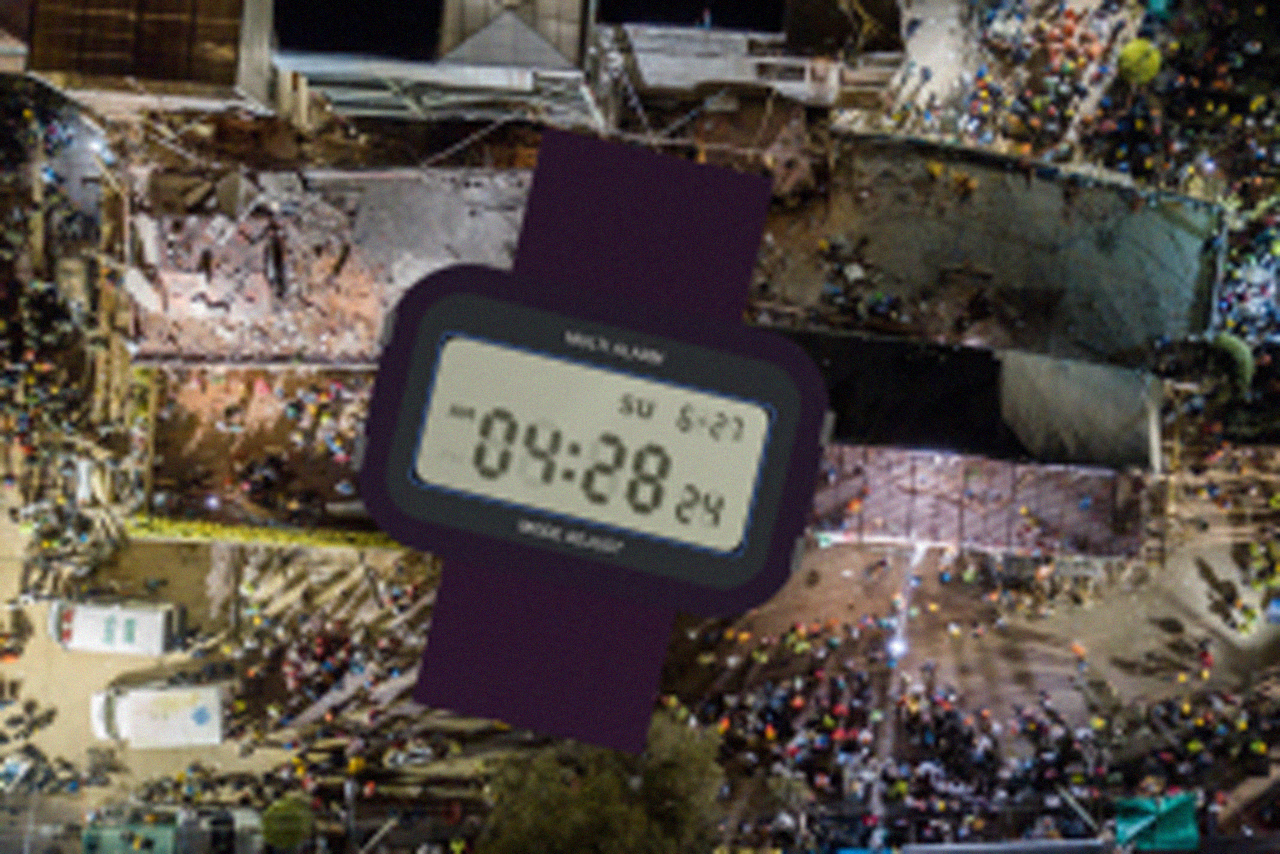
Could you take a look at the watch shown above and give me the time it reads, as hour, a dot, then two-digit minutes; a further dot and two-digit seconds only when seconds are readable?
4.28.24
